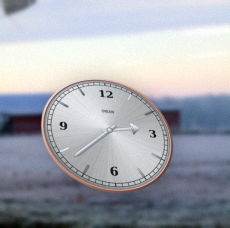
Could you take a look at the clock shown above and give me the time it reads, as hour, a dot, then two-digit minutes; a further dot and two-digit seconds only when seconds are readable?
2.38
